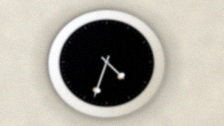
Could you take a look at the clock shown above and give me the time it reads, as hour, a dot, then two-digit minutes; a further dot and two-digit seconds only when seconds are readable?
4.33
